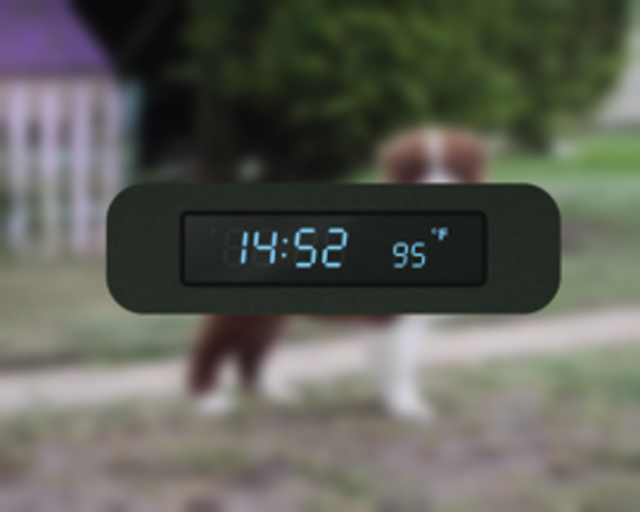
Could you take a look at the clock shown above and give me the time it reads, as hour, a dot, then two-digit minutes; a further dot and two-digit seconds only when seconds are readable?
14.52
